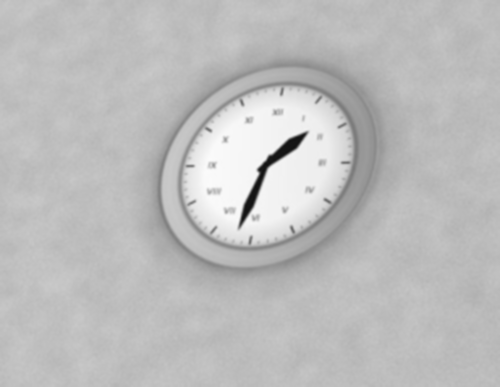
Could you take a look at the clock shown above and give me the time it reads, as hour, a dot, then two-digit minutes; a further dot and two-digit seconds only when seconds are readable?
1.32
